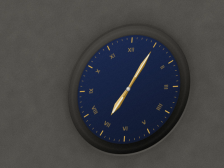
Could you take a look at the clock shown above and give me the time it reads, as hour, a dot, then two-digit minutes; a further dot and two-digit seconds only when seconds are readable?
7.05
